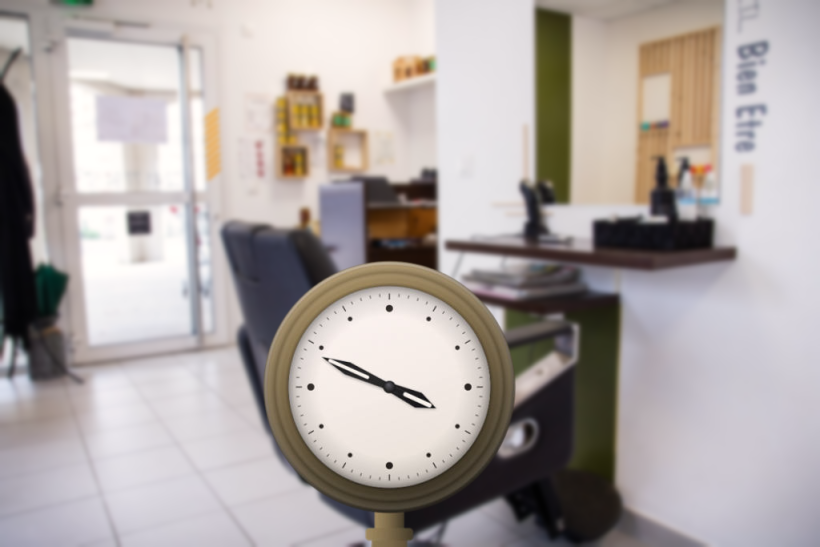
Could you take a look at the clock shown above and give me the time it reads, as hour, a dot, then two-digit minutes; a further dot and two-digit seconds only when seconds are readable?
3.49
